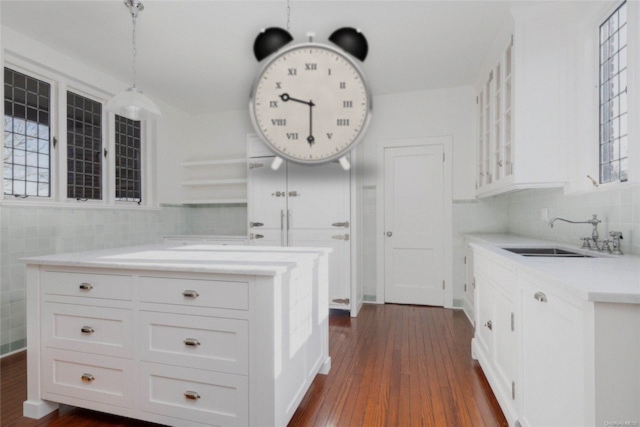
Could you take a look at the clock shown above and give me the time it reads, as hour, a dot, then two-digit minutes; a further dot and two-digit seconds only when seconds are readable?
9.30
